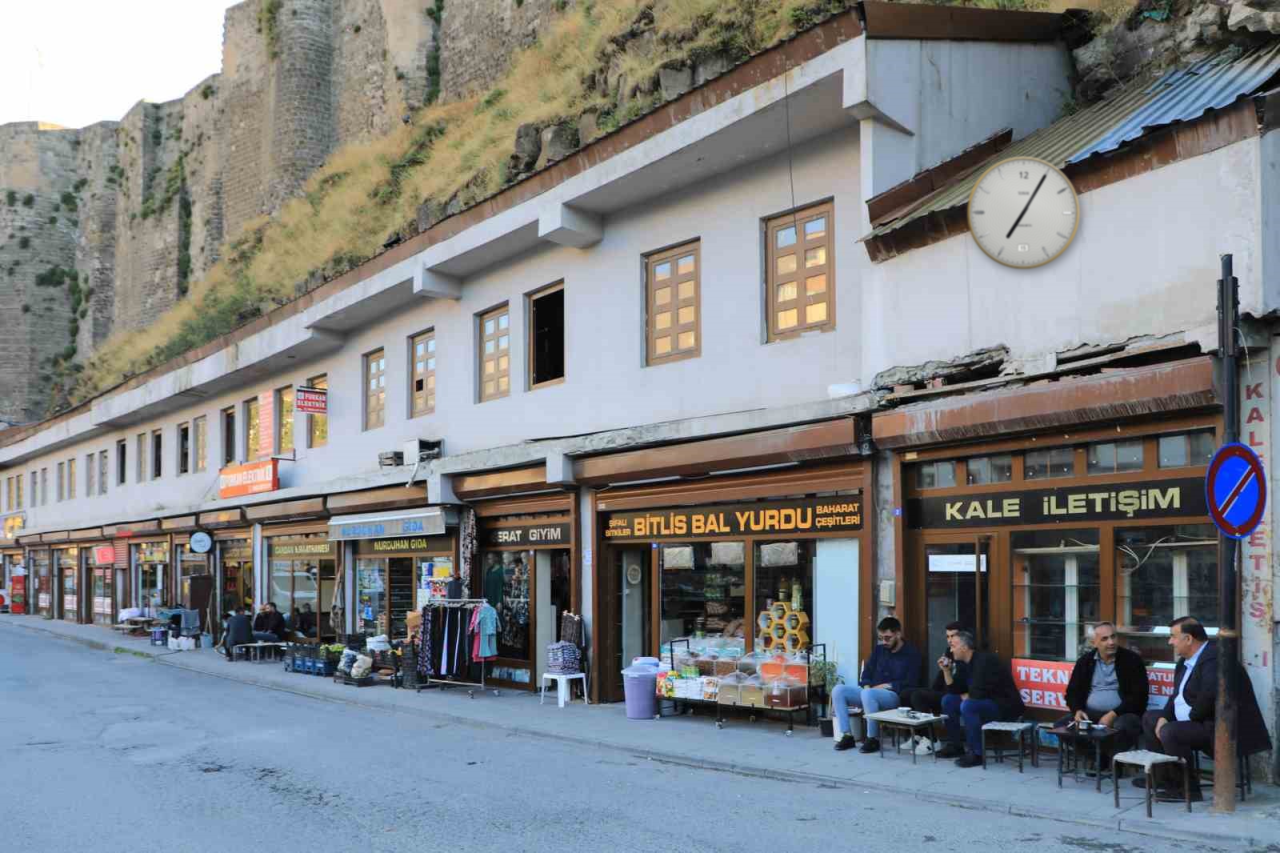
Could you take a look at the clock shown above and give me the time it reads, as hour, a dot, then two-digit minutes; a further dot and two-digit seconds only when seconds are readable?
7.05
